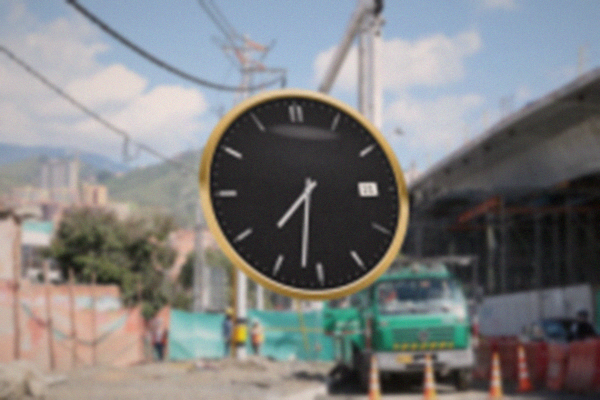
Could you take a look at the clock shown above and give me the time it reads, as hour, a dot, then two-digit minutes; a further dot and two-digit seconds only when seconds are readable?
7.32
